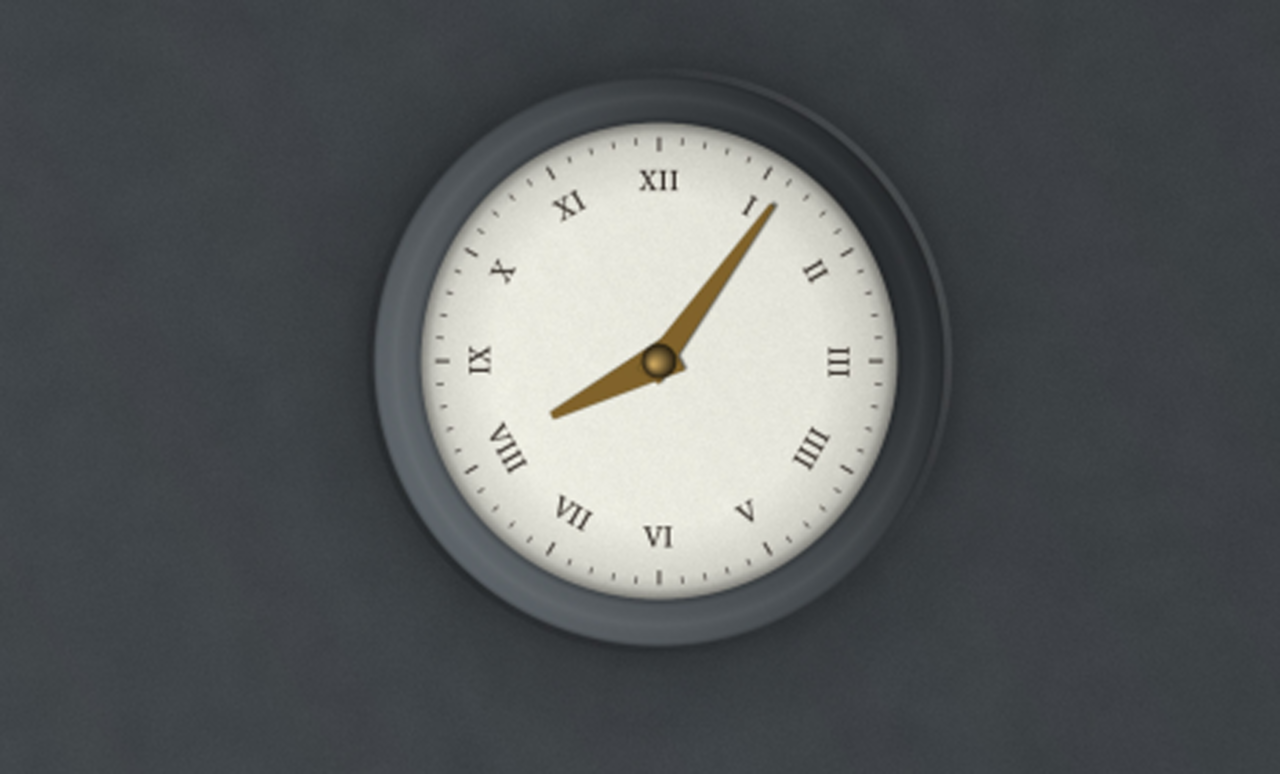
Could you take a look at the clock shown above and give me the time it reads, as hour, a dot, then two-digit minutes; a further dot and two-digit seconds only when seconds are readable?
8.06
